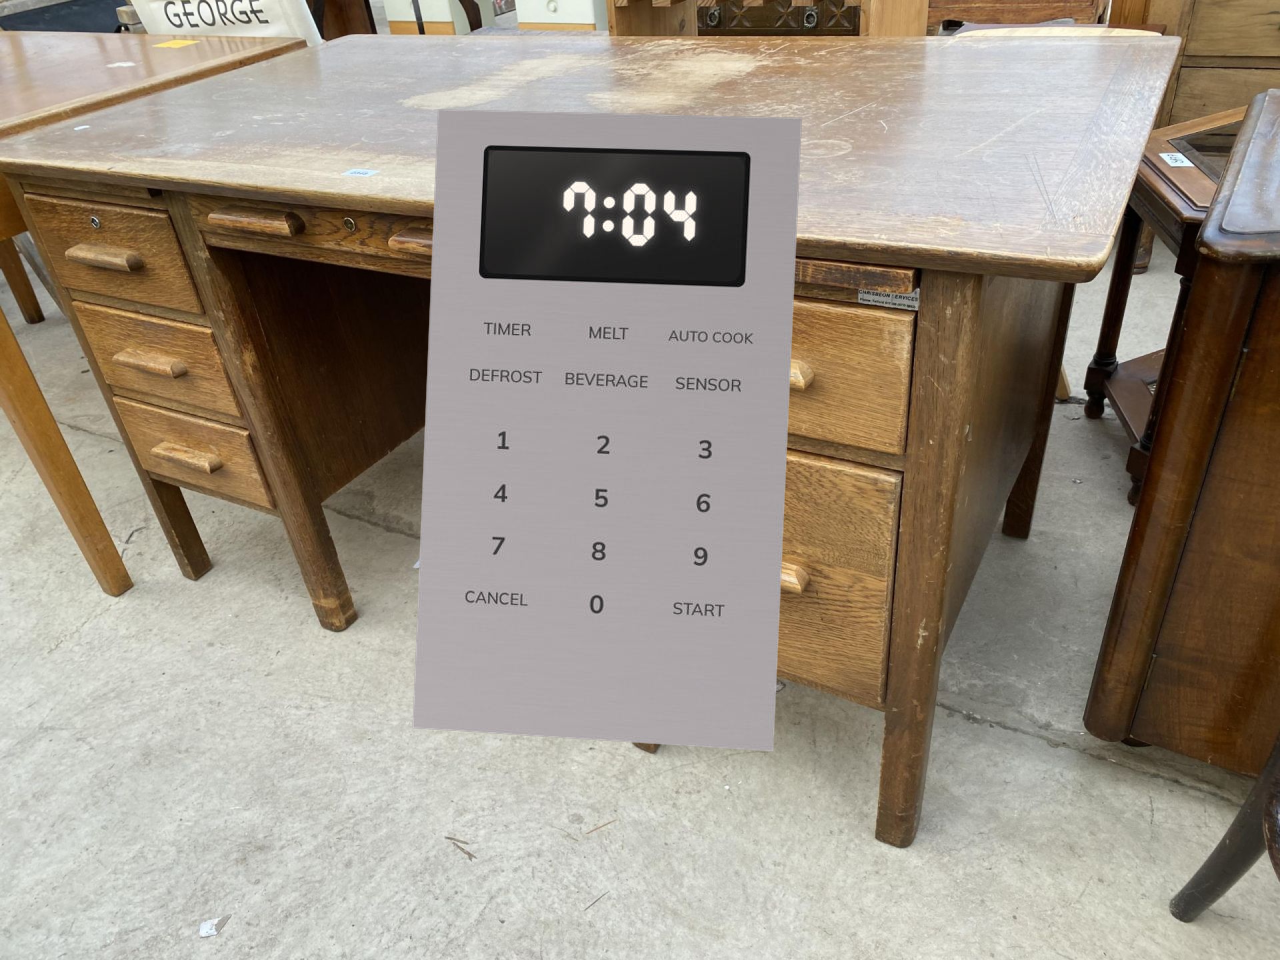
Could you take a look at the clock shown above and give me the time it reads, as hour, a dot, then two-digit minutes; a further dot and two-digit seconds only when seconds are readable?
7.04
